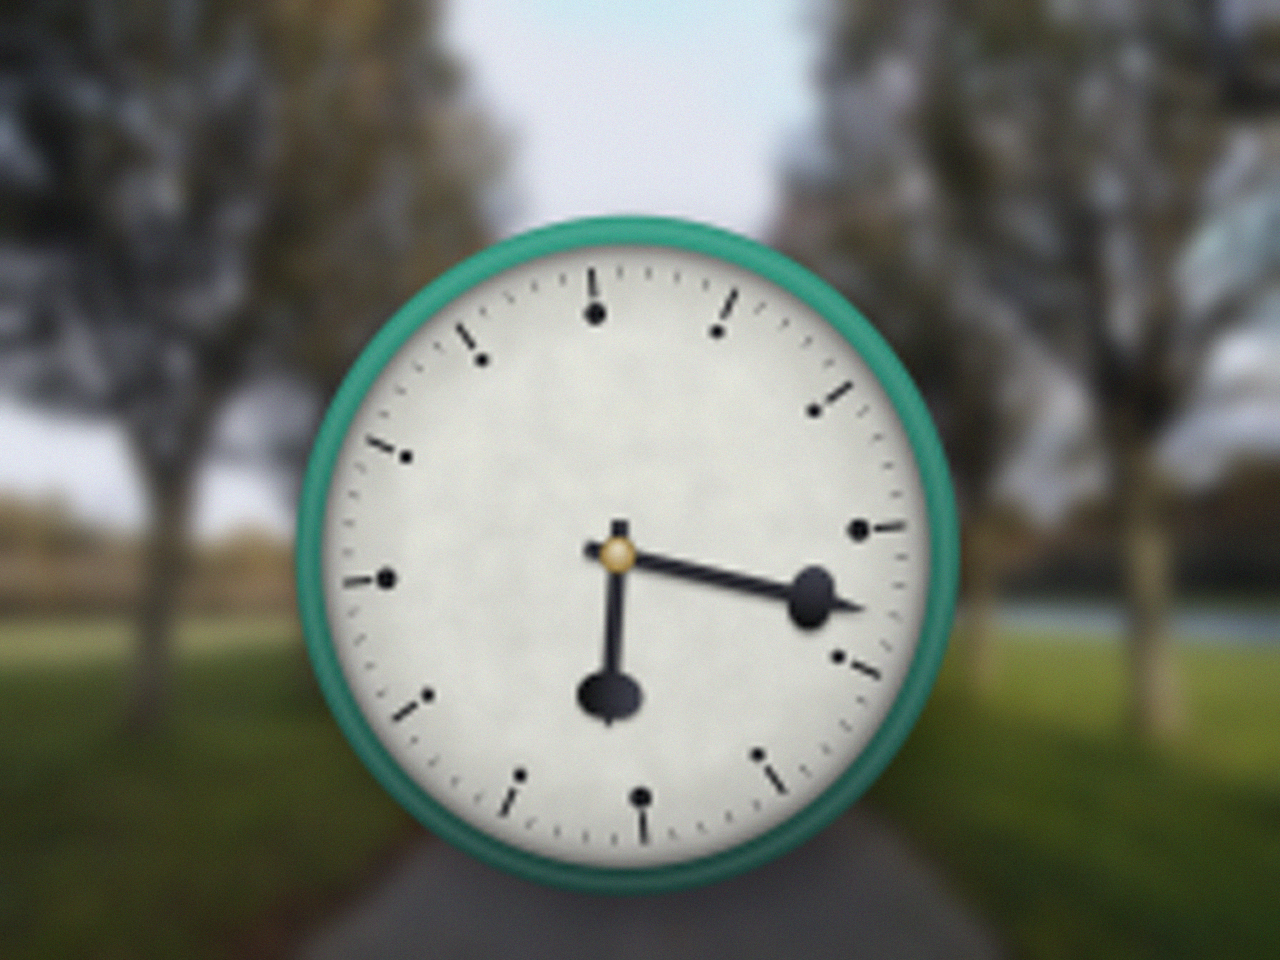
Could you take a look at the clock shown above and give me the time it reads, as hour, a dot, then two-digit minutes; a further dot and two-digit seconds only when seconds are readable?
6.18
